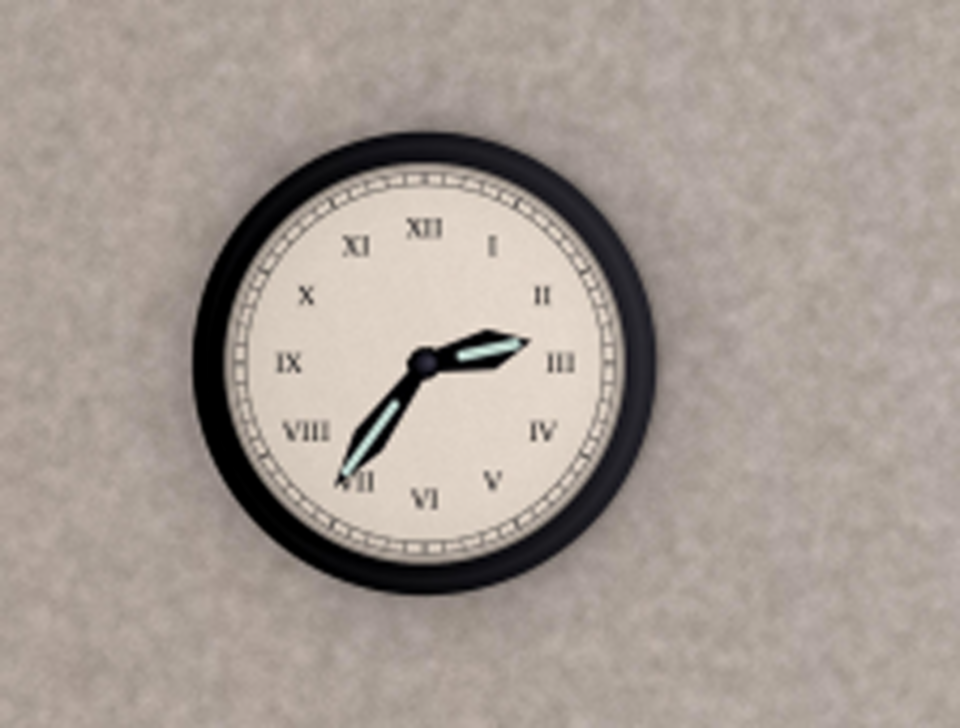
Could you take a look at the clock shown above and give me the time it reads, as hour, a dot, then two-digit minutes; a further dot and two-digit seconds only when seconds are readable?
2.36
